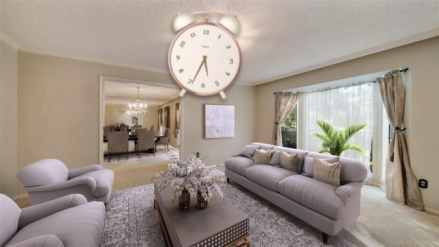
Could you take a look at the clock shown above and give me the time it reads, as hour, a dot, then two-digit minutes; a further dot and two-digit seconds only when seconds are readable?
5.34
